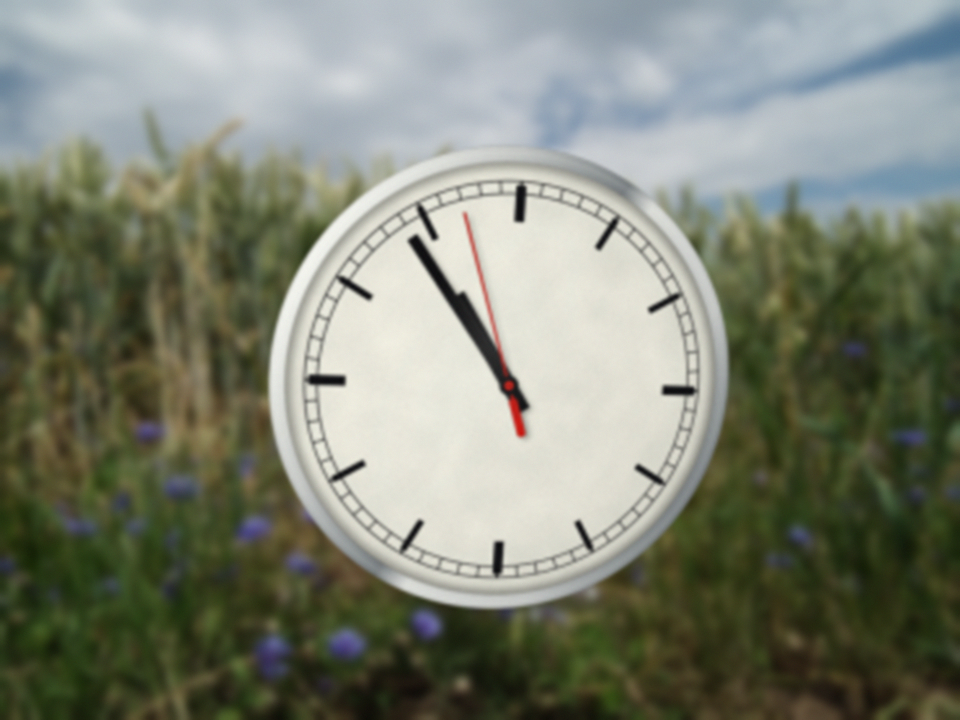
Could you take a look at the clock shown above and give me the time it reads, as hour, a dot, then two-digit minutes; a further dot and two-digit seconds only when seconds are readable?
10.53.57
